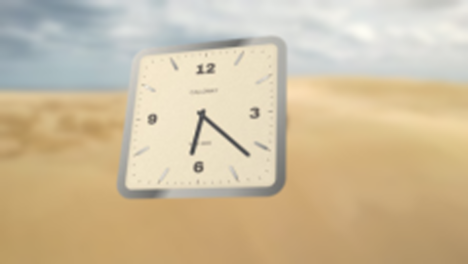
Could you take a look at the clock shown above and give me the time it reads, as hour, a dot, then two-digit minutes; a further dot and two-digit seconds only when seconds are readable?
6.22
